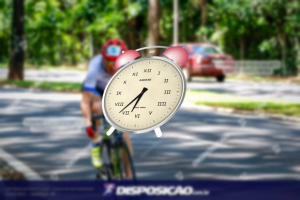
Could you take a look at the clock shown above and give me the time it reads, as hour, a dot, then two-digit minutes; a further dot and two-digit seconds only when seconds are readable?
6.37
